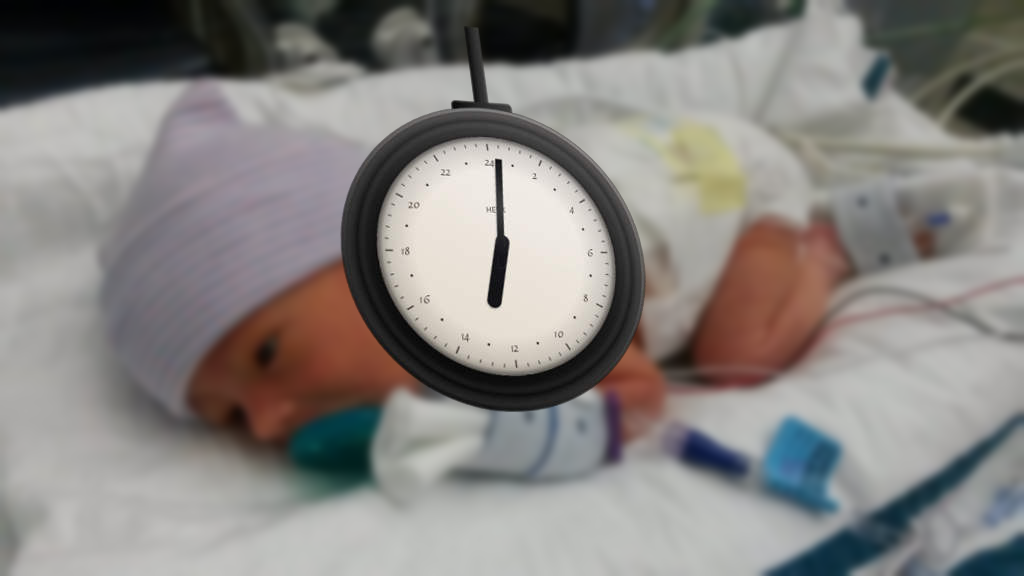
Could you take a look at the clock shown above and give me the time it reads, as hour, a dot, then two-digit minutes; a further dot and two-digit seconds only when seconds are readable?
13.01
